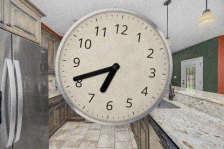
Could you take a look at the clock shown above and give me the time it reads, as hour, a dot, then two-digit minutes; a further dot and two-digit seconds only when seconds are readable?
6.41
